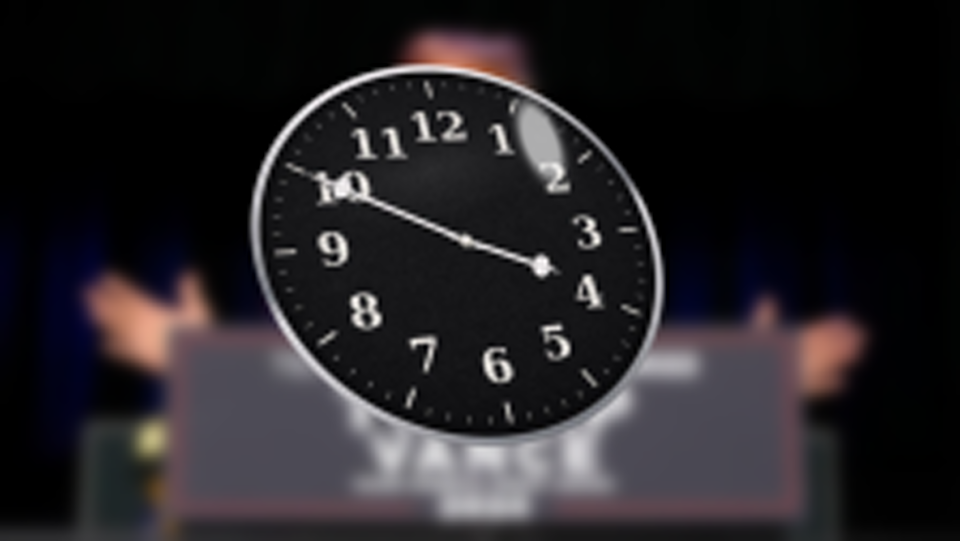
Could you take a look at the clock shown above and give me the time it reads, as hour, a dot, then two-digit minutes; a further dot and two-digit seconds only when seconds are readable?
3.50
